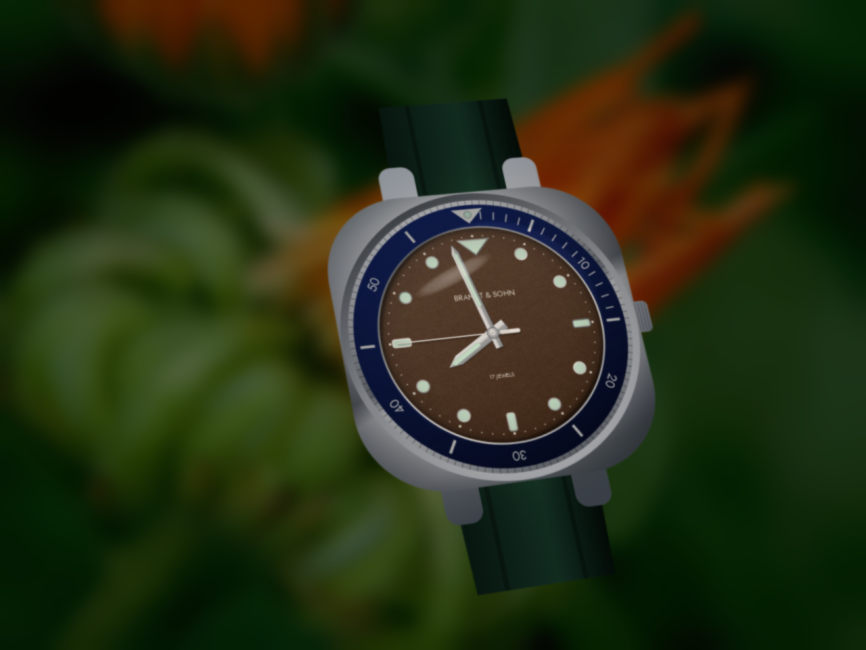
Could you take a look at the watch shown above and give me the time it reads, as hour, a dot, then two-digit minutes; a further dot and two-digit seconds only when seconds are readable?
7.57.45
